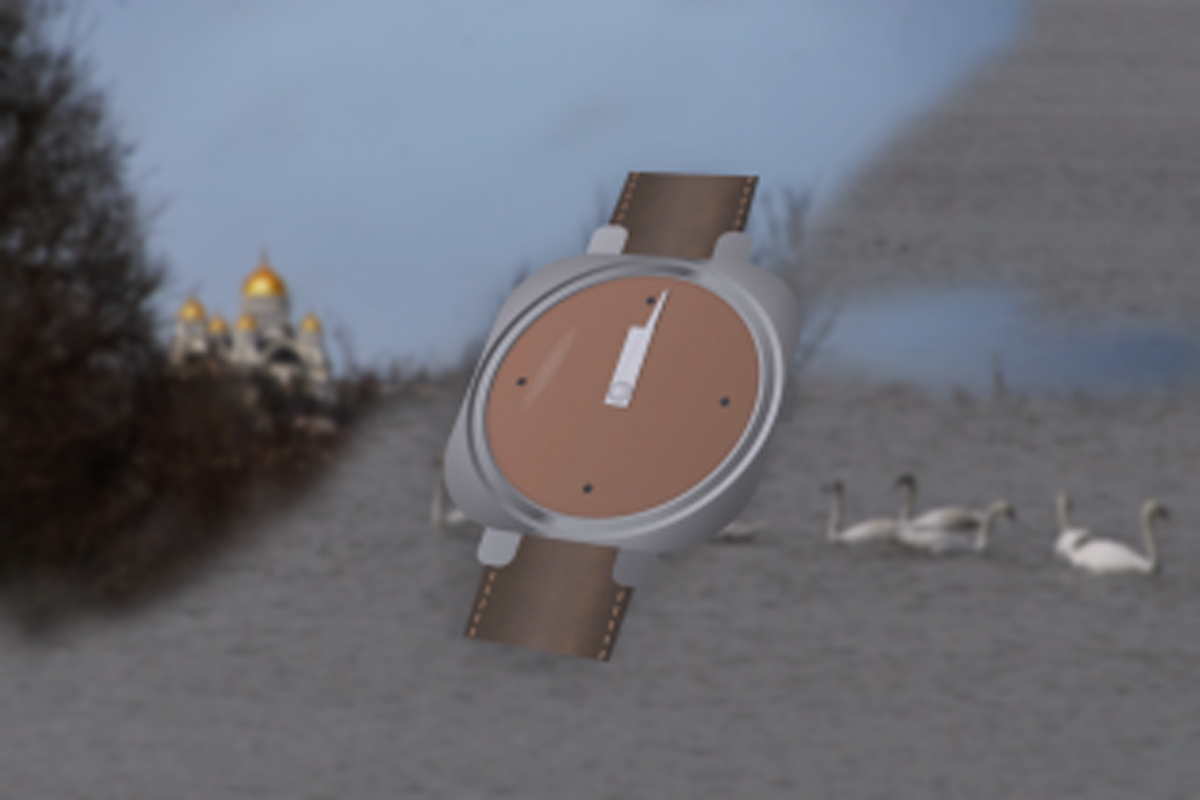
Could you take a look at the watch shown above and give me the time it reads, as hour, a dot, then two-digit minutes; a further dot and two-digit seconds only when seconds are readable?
12.01
